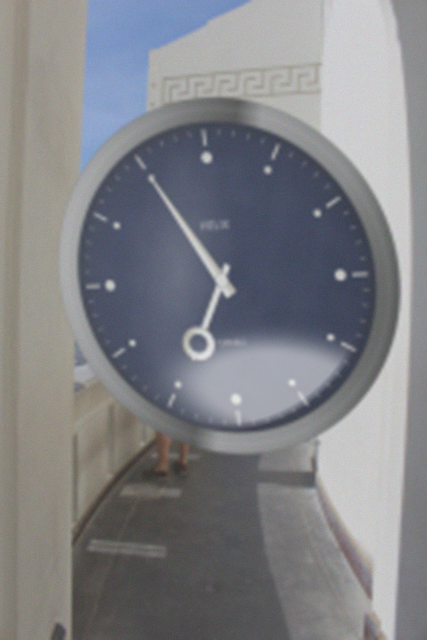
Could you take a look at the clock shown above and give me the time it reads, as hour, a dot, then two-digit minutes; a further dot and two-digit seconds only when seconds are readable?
6.55
